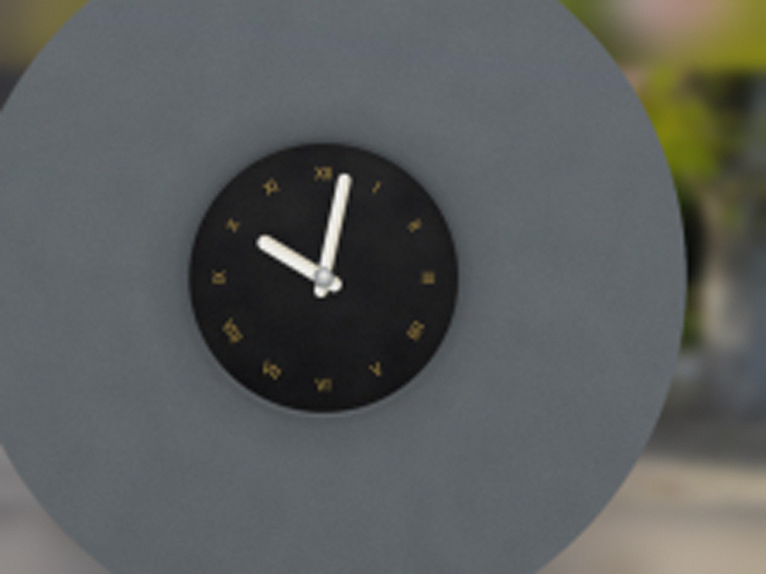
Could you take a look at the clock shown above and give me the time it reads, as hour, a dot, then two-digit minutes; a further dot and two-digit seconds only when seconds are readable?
10.02
